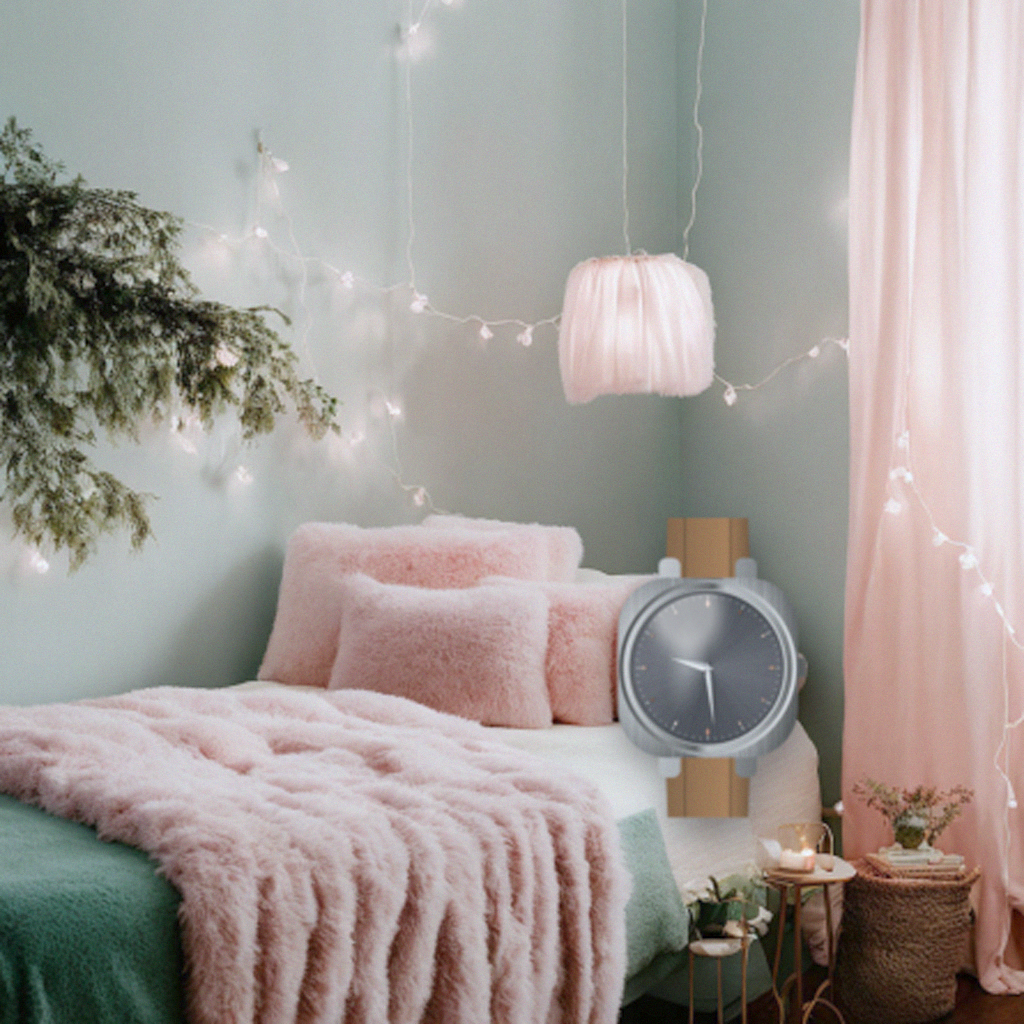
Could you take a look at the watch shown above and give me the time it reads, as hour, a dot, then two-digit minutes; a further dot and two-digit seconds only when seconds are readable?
9.29
